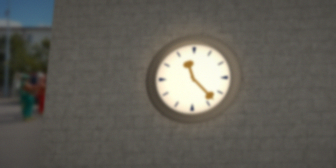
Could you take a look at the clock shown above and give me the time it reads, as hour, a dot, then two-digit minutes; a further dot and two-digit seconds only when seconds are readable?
11.23
